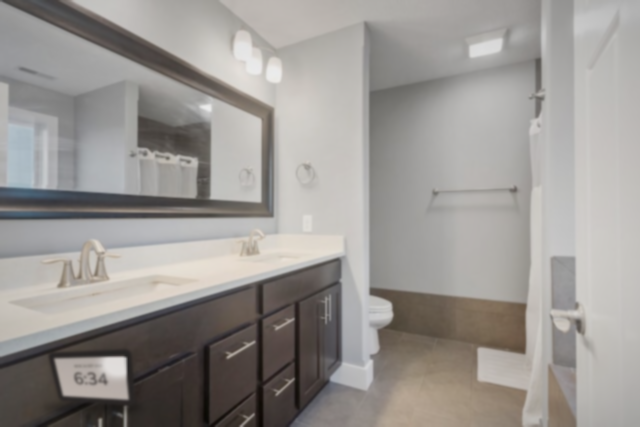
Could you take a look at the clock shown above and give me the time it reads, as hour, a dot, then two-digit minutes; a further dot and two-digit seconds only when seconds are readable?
6.34
